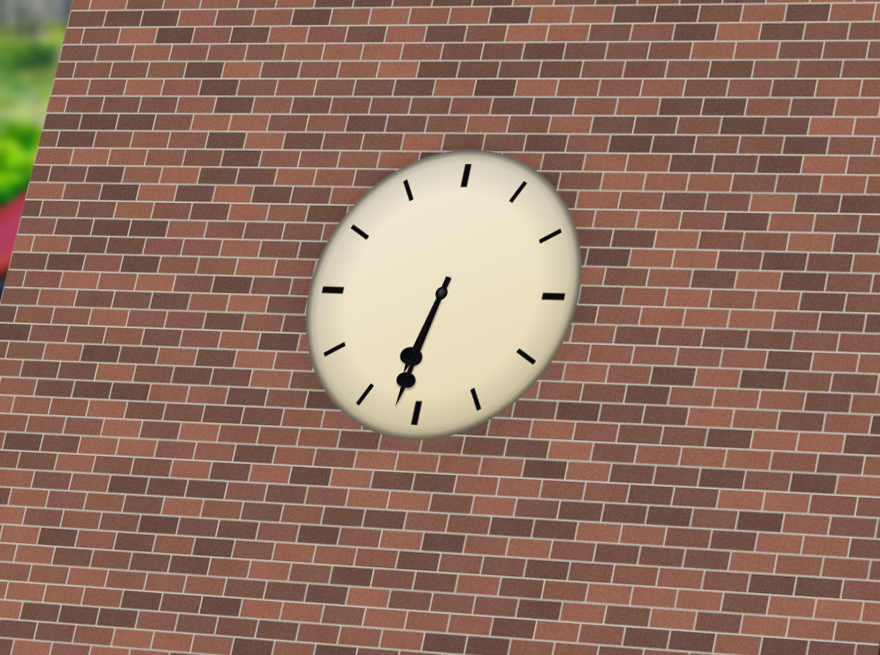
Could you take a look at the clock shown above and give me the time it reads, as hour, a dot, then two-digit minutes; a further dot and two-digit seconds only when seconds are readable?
6.32
